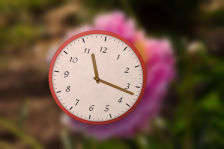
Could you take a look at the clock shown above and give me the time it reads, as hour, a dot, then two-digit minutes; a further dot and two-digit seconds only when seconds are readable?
11.17
